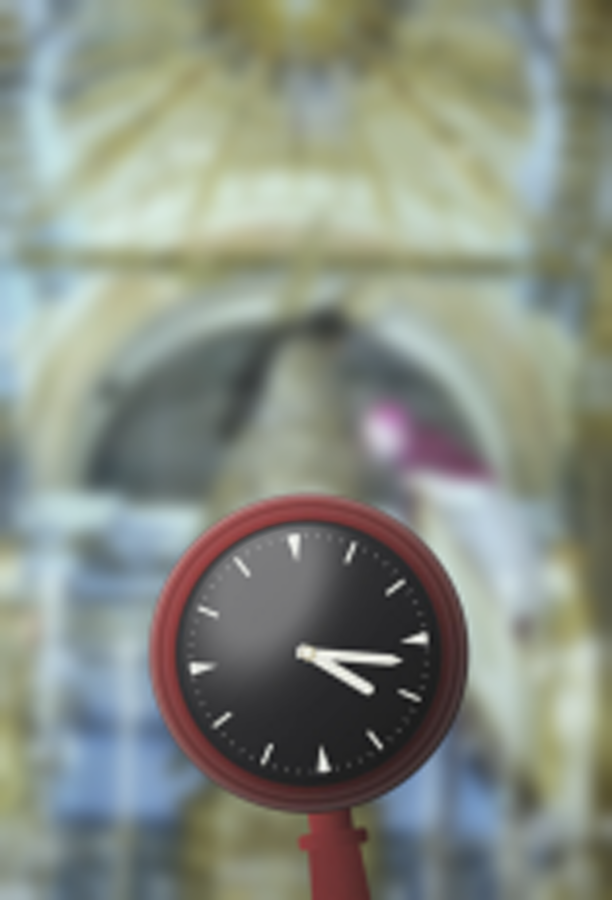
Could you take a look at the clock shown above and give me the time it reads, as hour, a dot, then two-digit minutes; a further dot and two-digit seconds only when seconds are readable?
4.17
